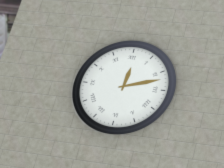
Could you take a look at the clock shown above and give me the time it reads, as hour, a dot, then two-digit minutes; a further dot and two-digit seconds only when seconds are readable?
12.12
